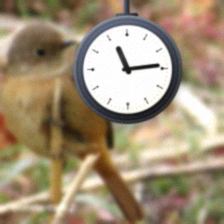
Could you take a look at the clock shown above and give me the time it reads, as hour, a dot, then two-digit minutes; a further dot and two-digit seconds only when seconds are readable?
11.14
